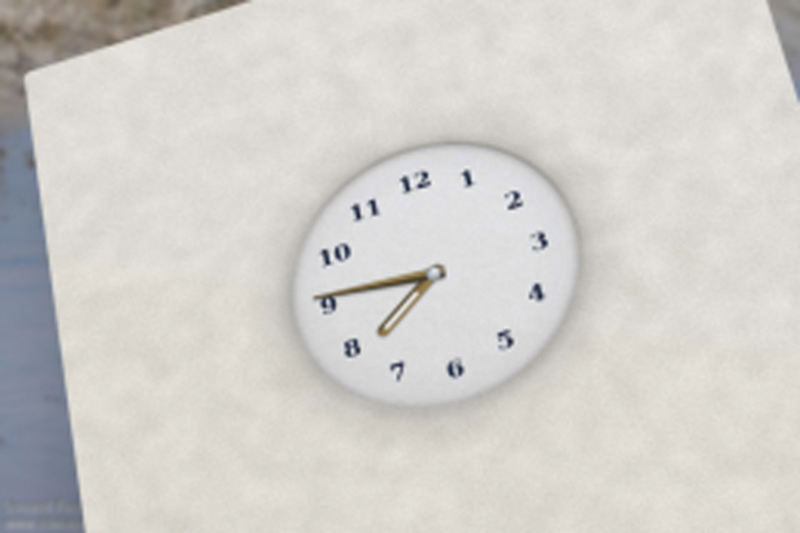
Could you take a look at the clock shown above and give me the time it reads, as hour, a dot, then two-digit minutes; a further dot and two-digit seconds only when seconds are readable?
7.46
